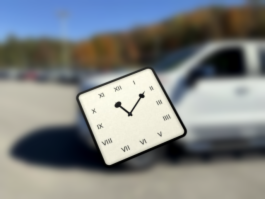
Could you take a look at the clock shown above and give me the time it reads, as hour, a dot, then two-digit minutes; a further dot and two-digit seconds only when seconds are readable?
11.09
